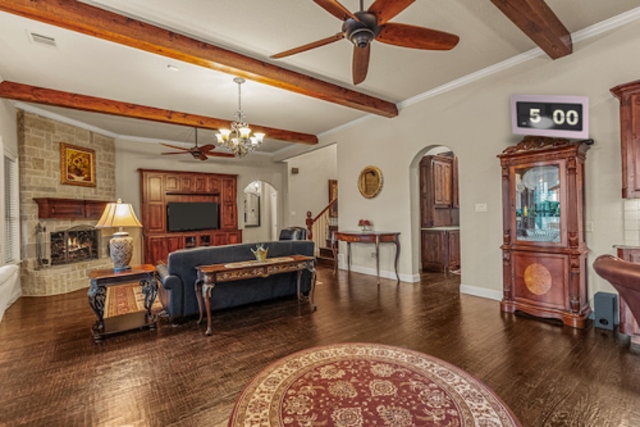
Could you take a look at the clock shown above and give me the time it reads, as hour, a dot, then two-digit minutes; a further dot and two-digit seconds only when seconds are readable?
5.00
